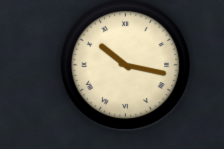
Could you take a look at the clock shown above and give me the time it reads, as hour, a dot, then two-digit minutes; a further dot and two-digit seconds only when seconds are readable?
10.17
